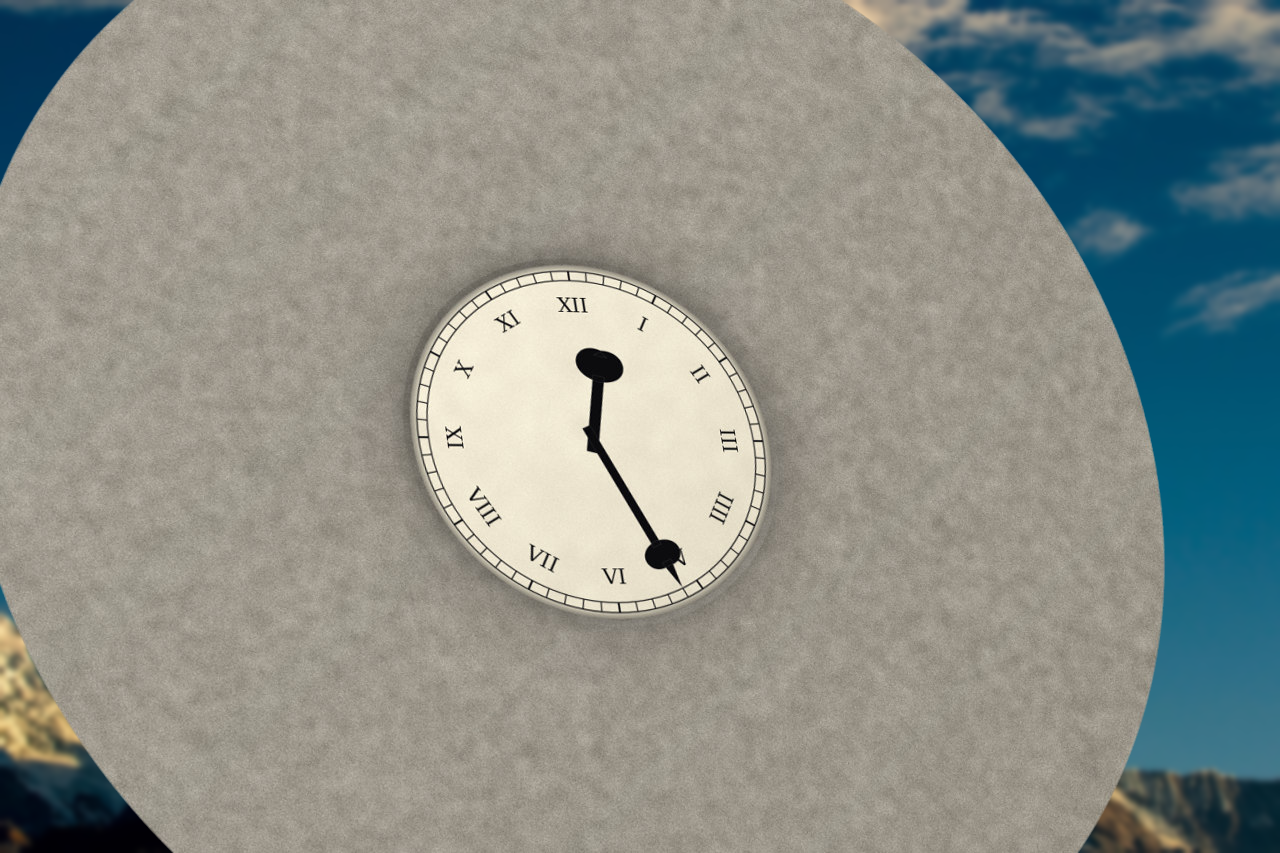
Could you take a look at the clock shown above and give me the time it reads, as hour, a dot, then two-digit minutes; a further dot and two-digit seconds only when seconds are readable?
12.26
